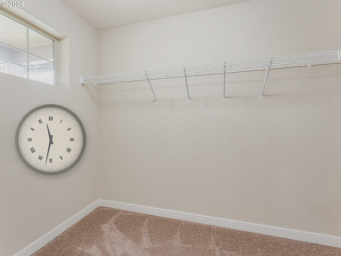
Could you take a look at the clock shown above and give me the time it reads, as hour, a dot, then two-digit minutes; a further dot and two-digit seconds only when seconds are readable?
11.32
